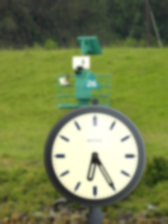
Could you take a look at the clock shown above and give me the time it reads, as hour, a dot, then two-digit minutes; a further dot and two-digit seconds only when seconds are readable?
6.25
